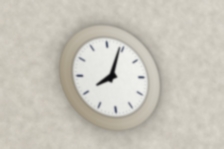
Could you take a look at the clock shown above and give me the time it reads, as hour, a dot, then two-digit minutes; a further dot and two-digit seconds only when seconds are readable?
8.04
